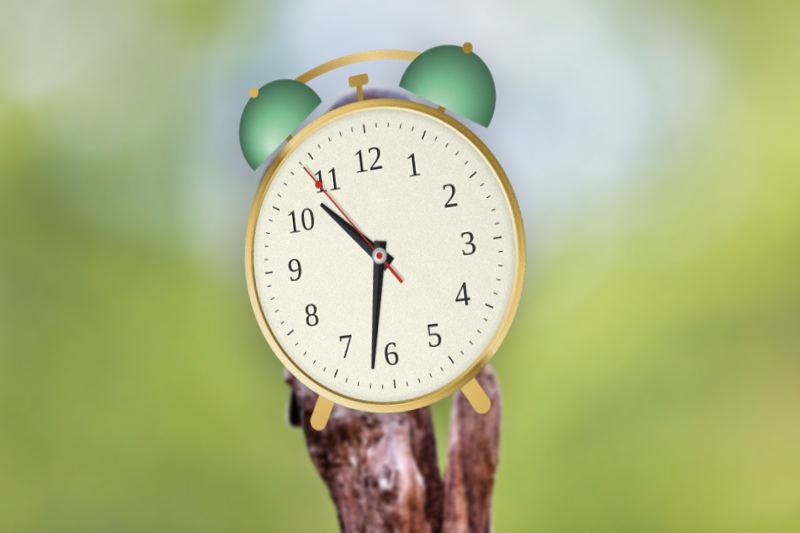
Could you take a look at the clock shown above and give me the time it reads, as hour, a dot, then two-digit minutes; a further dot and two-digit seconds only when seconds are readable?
10.31.54
